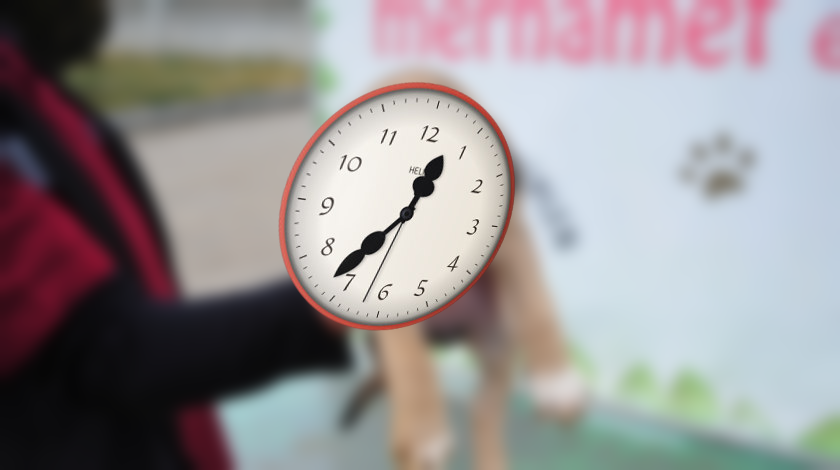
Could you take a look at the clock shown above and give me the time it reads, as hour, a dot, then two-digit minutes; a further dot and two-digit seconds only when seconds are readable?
12.36.32
